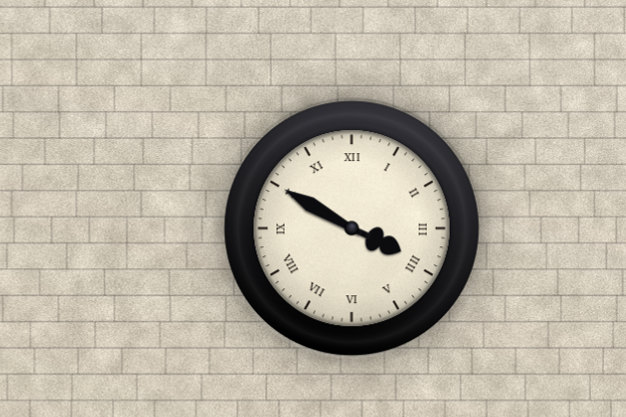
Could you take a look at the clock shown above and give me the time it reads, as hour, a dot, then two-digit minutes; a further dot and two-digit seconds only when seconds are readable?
3.50
